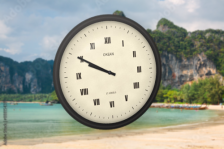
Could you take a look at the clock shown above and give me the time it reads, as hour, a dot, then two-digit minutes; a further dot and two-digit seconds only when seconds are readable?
9.50
